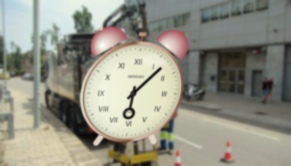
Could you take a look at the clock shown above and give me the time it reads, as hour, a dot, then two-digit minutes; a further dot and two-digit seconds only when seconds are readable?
6.07
